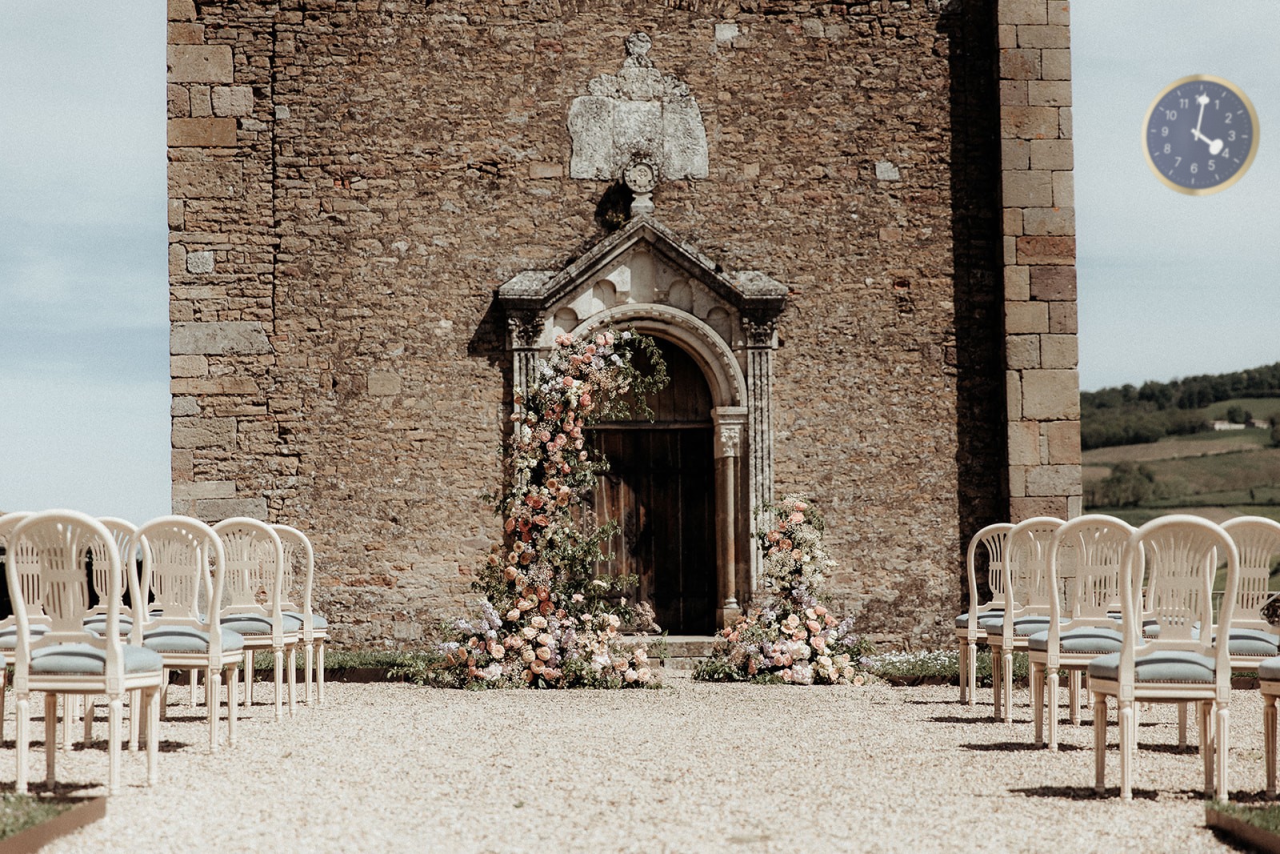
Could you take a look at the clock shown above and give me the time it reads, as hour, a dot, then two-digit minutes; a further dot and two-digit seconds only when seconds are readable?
4.01
